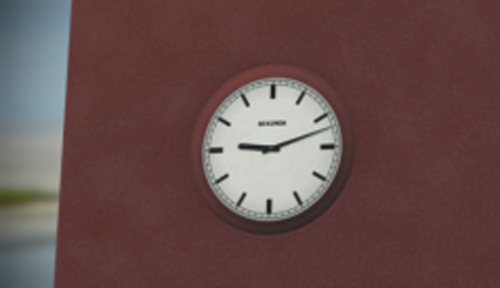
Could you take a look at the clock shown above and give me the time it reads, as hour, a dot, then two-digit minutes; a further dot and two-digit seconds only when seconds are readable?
9.12
